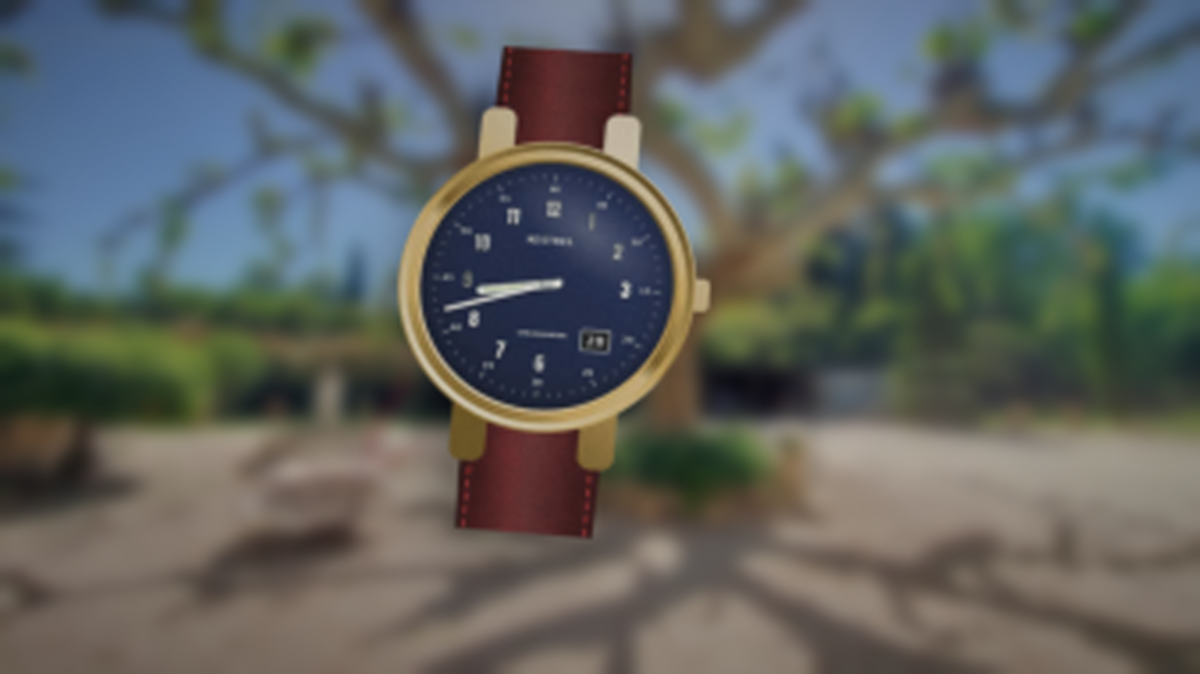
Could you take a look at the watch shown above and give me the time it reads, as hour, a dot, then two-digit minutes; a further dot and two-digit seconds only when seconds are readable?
8.42
